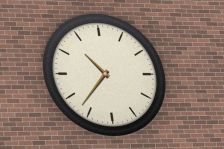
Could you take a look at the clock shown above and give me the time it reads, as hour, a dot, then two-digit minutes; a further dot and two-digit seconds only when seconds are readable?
10.37
